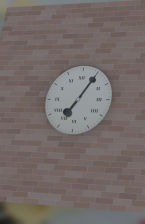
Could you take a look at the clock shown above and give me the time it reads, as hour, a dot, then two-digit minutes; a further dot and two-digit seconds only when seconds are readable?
7.05
